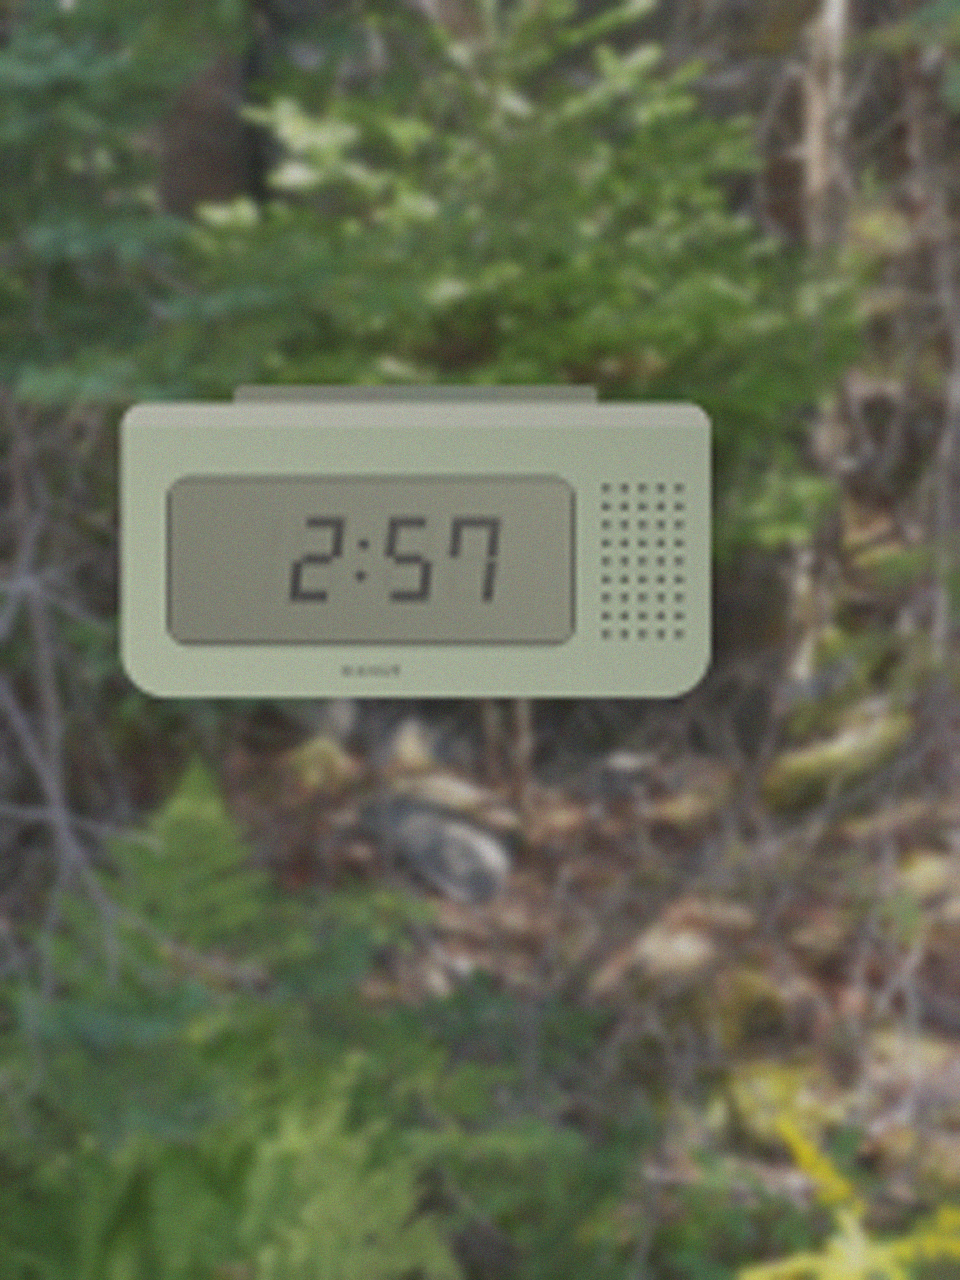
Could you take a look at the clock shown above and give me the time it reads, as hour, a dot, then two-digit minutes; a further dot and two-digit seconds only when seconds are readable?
2.57
